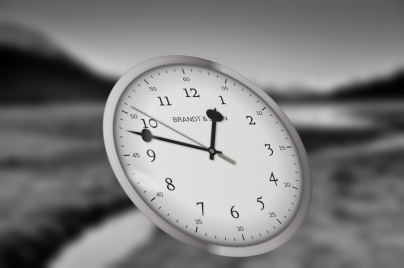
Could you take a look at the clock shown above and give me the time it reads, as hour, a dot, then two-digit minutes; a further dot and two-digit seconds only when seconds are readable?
12.47.51
